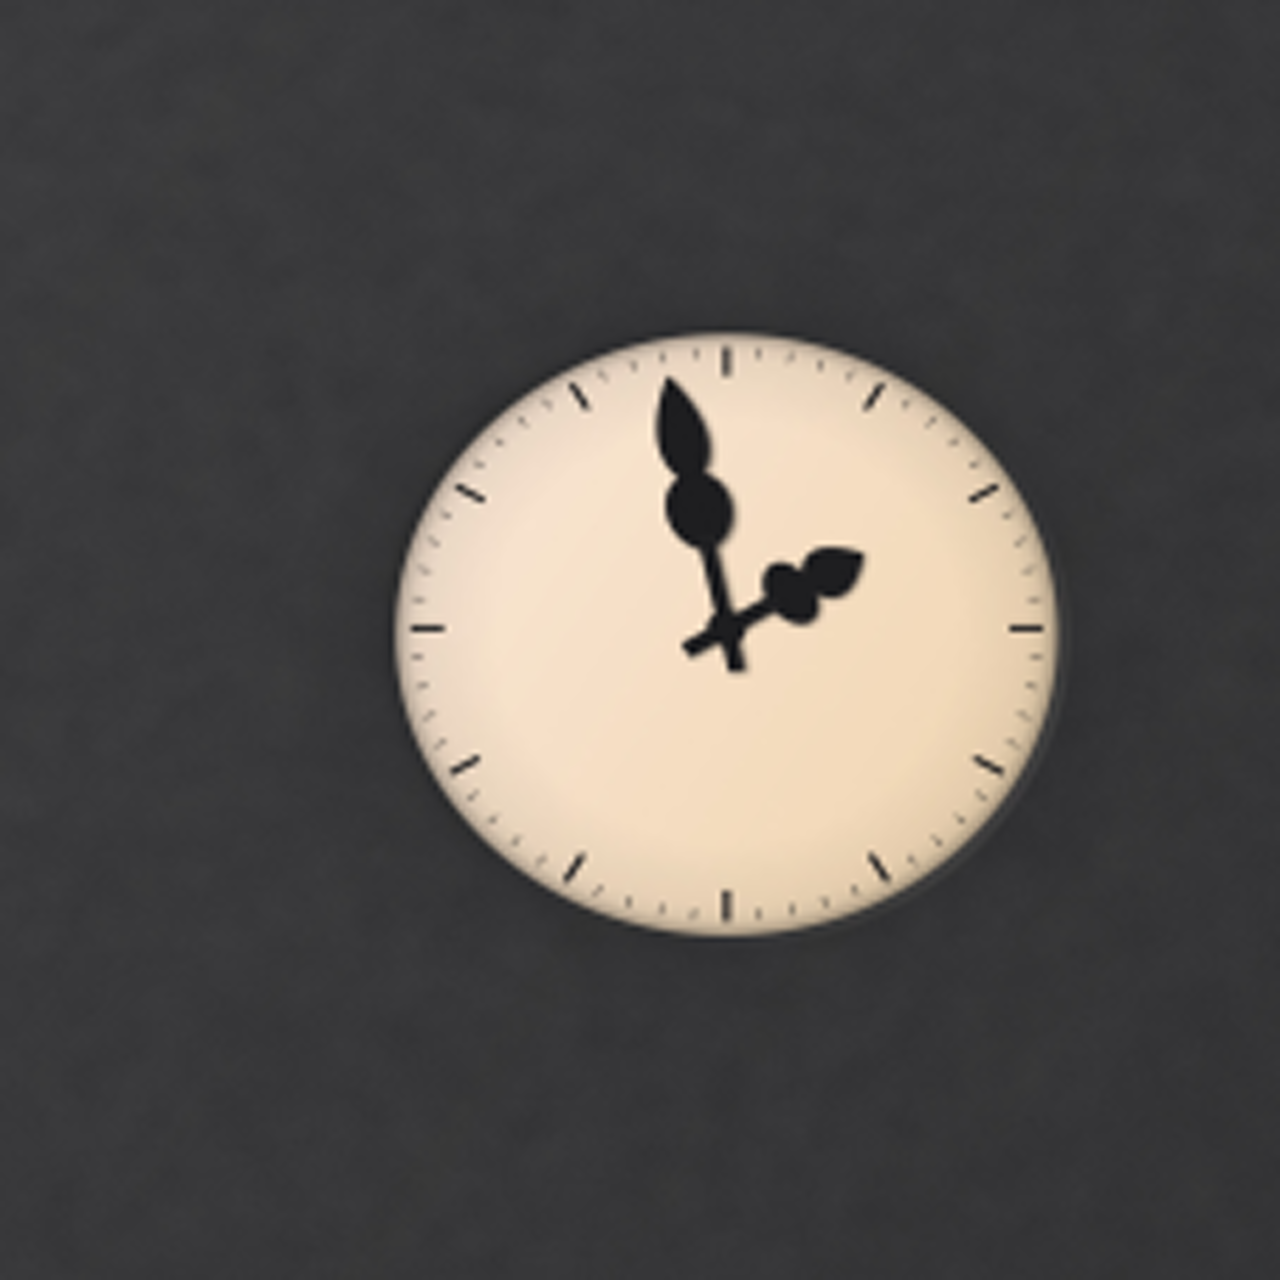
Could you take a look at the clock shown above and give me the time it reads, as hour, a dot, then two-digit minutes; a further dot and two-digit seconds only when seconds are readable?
1.58
